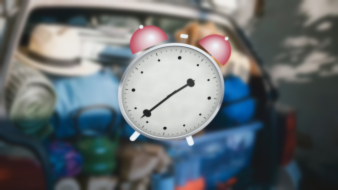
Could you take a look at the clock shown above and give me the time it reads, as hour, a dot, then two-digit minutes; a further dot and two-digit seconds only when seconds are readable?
1.37
